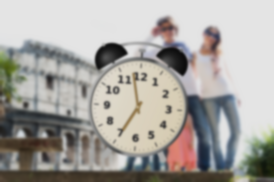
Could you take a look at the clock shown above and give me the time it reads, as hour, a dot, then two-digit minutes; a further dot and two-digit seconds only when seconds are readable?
6.58
